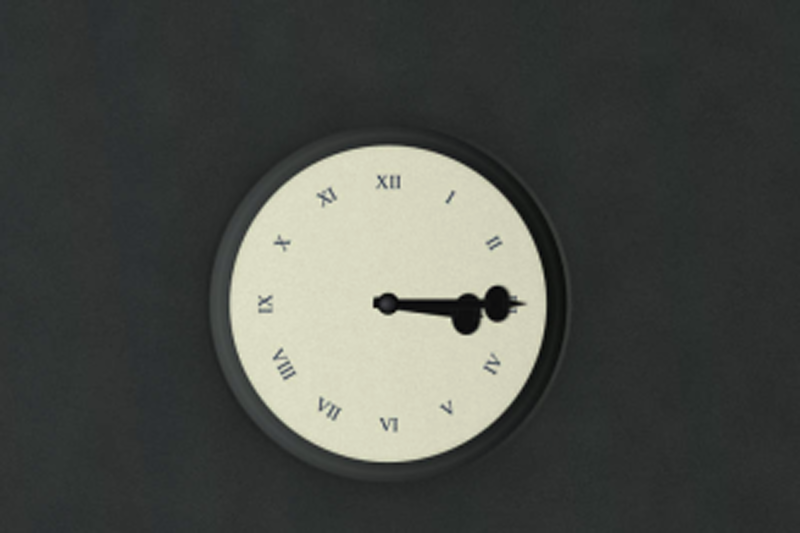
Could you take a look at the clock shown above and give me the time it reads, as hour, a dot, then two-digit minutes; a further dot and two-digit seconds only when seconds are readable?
3.15
